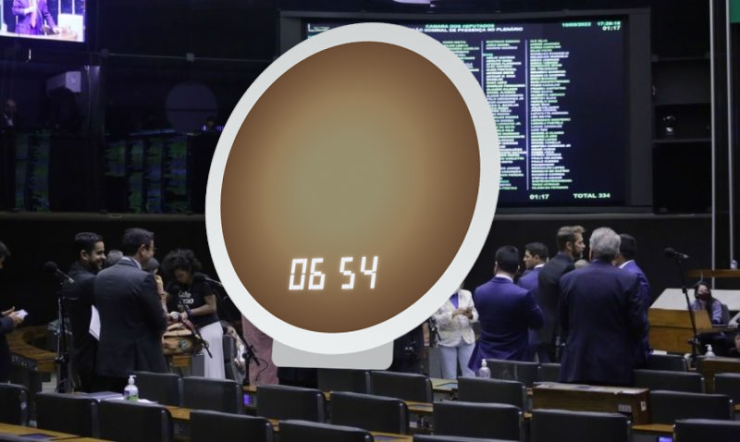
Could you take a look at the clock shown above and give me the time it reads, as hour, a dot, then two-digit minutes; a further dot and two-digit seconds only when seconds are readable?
6.54
